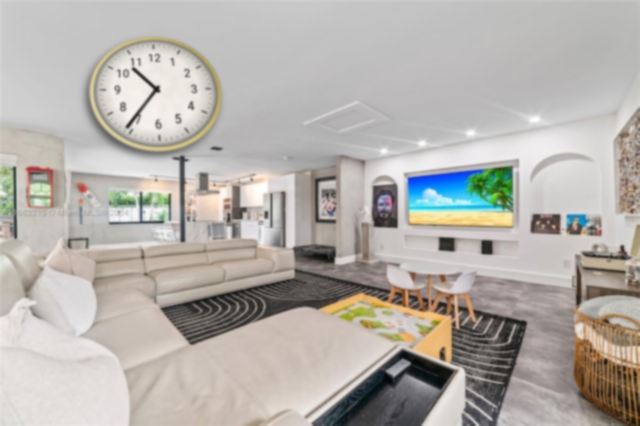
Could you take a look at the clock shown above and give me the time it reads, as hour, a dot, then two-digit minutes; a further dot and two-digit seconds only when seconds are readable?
10.36
